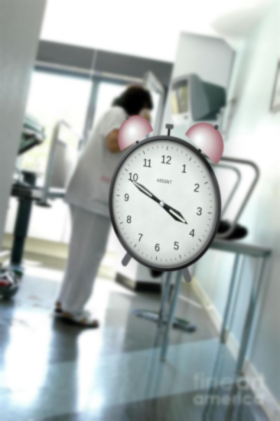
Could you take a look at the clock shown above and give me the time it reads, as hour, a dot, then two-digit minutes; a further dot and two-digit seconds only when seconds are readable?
3.49
